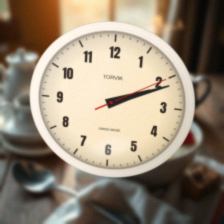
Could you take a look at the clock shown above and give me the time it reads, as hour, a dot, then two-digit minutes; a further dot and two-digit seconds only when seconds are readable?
2.11.10
